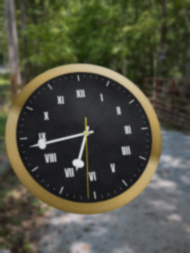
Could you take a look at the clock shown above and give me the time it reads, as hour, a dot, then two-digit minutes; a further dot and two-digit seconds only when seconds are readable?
6.43.31
